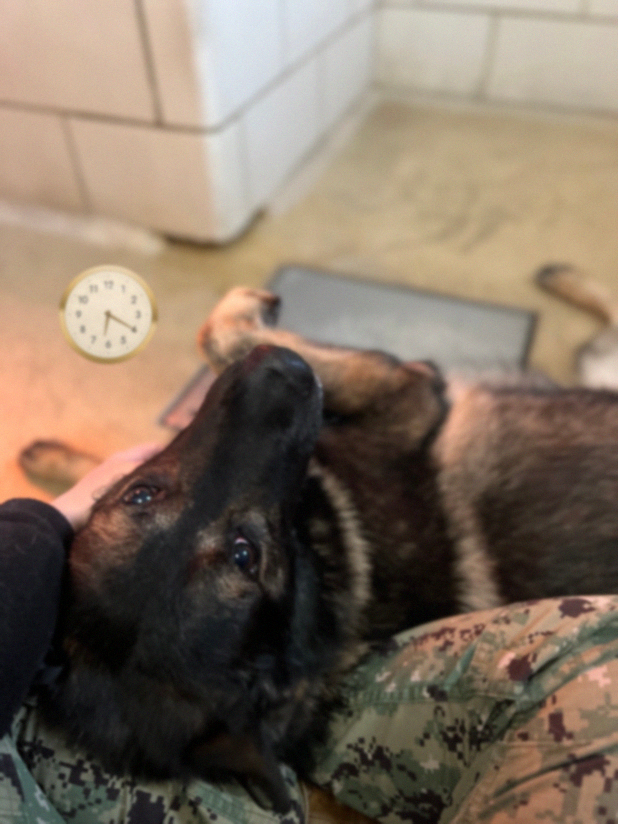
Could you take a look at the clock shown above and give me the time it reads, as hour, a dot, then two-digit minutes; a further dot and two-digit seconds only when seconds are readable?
6.20
